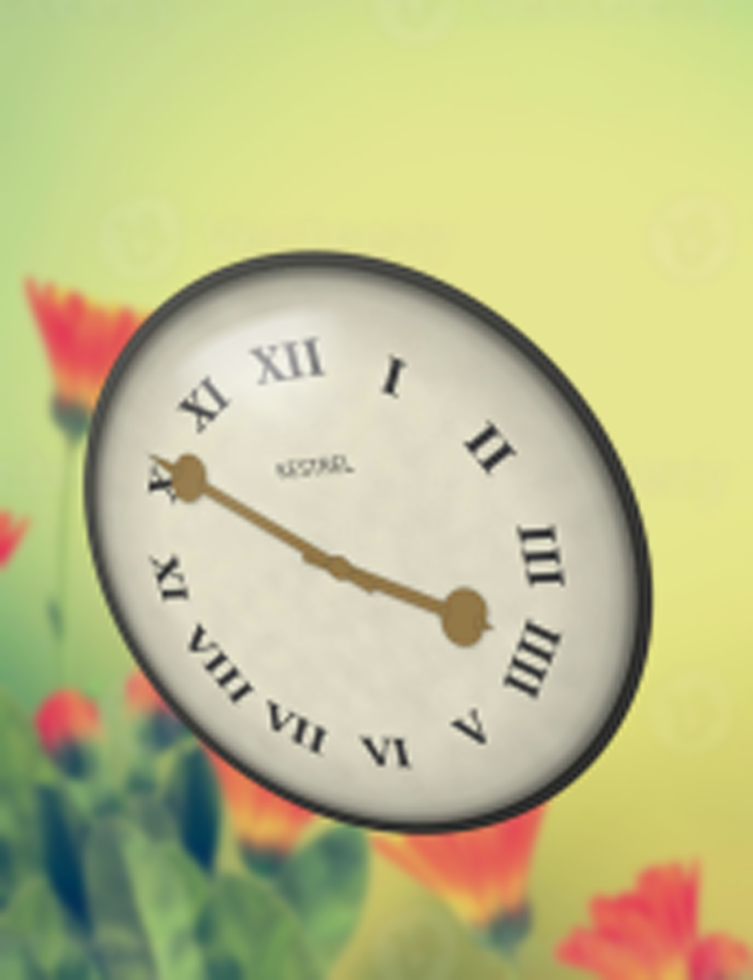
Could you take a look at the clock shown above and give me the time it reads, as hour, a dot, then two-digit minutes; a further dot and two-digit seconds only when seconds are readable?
3.51
